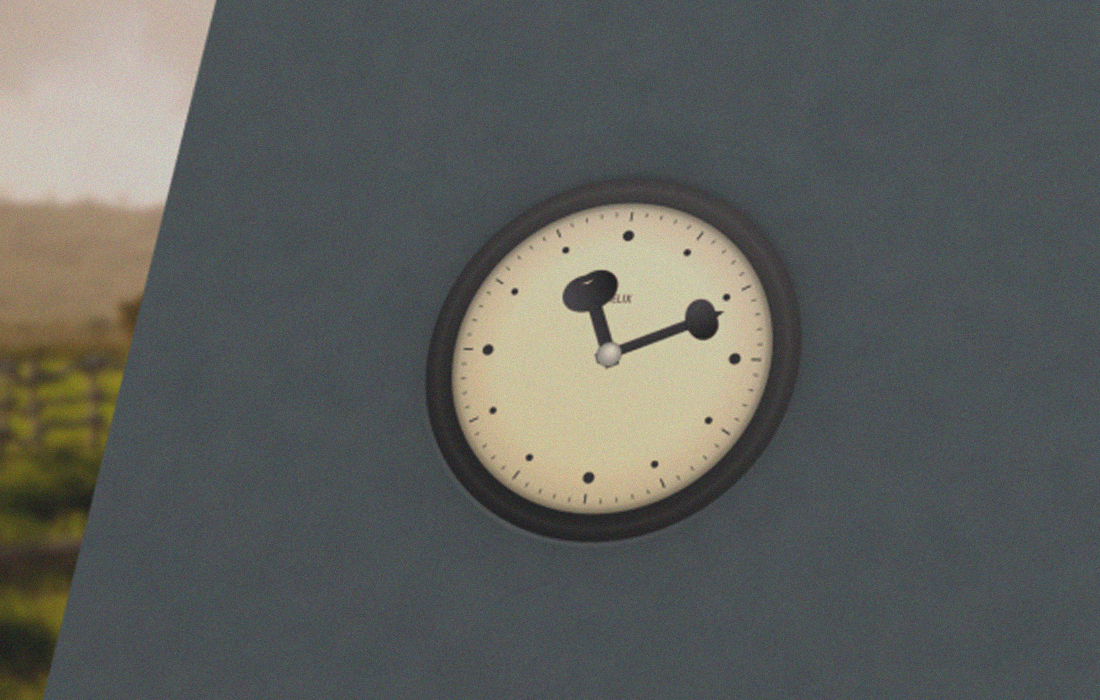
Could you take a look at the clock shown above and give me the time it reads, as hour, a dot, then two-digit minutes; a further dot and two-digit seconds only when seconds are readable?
11.11
